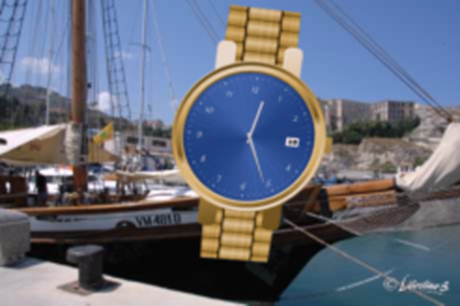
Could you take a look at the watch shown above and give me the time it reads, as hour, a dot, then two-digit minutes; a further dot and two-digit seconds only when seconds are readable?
12.26
